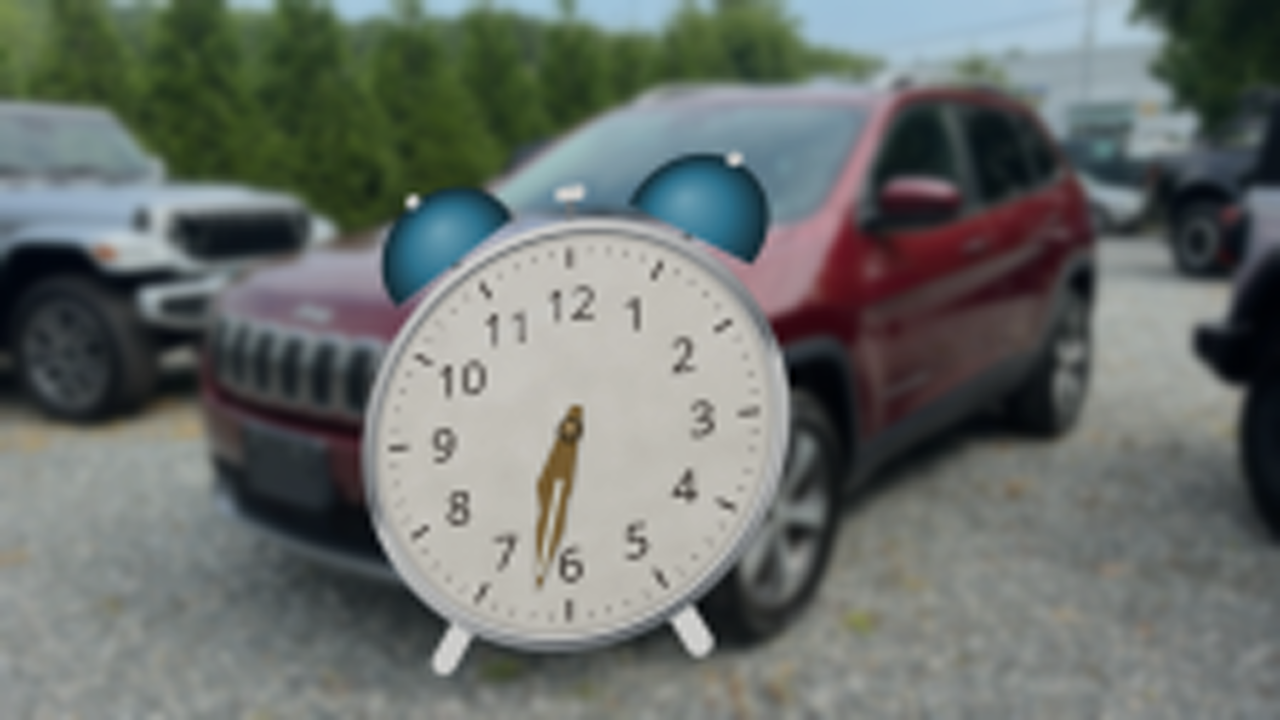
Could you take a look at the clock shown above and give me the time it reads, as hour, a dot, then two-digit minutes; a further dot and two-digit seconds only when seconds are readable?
6.32
